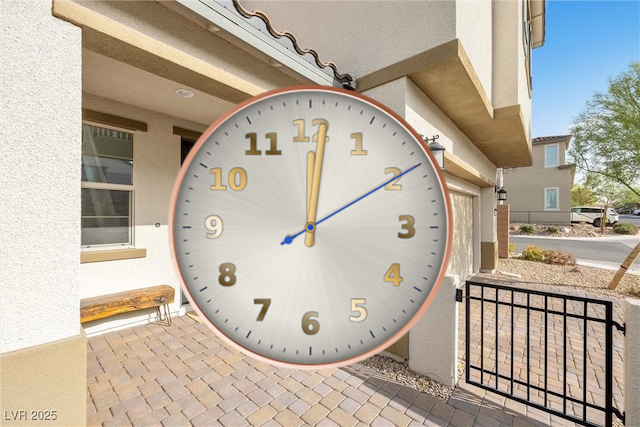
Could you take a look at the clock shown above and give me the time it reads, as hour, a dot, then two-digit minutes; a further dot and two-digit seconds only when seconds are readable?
12.01.10
